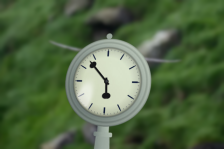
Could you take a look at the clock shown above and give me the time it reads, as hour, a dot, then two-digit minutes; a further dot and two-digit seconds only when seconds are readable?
5.53
